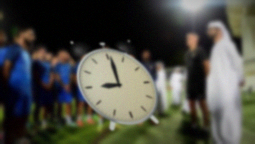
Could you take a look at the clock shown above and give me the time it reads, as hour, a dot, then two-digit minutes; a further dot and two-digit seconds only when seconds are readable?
9.01
